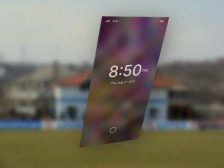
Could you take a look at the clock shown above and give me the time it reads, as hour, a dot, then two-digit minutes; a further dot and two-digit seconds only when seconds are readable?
8.50
